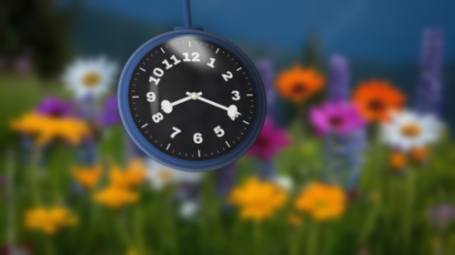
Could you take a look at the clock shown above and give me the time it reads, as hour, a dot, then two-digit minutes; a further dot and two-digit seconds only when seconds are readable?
8.19
